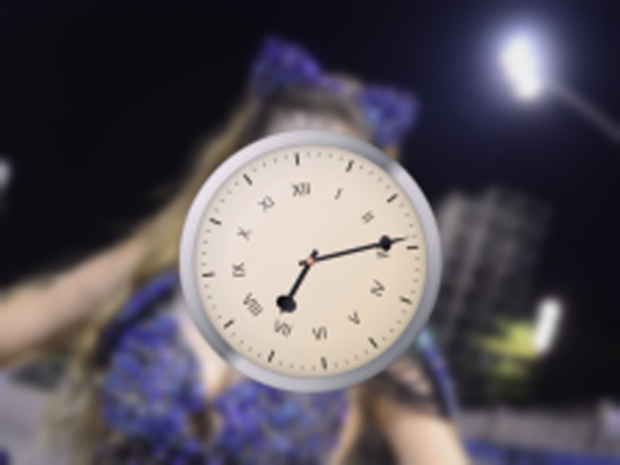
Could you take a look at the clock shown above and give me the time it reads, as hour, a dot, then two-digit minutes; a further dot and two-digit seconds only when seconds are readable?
7.14
